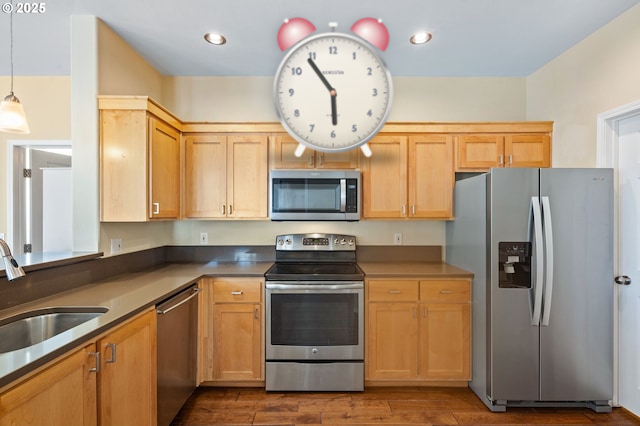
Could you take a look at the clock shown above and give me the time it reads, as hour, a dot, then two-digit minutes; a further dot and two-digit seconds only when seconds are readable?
5.54
